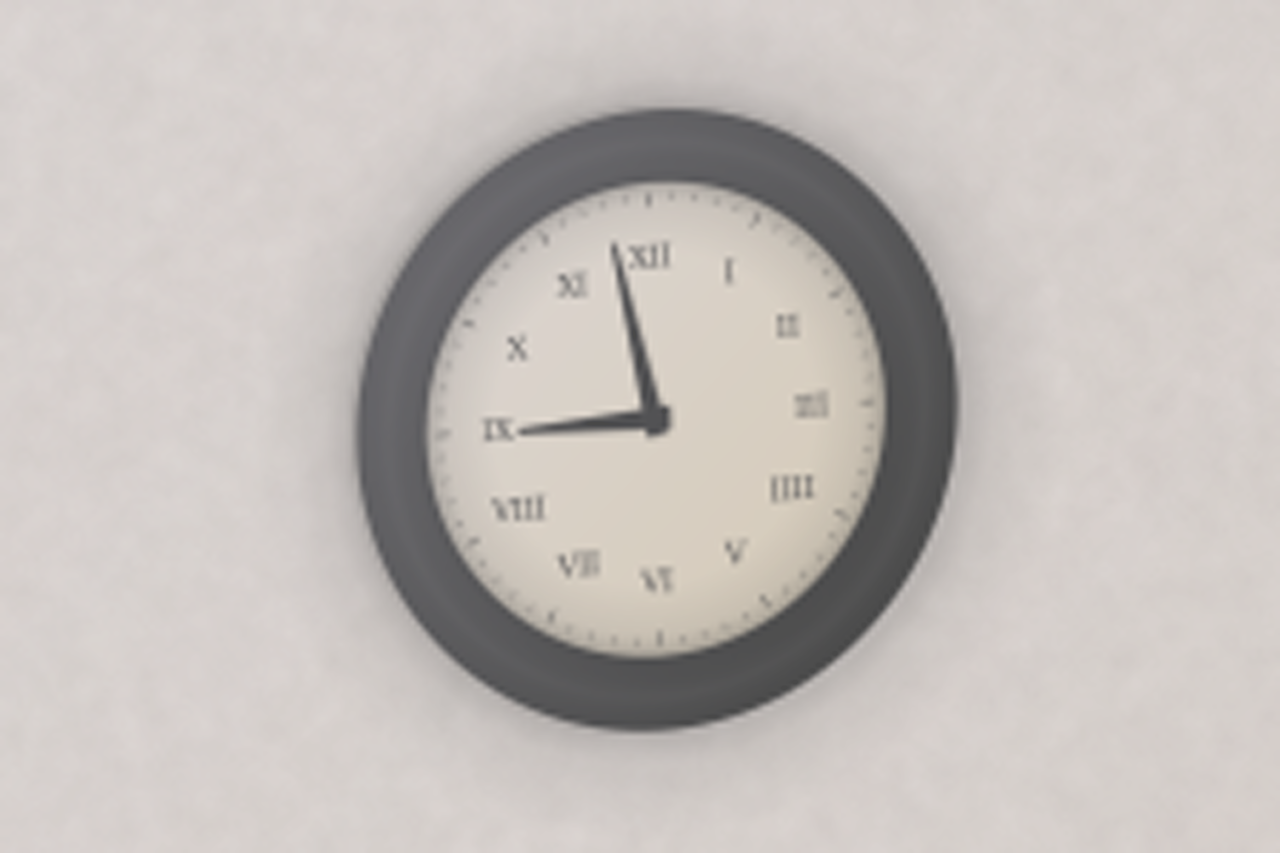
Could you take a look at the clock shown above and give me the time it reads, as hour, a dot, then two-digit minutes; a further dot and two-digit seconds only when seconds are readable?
8.58
